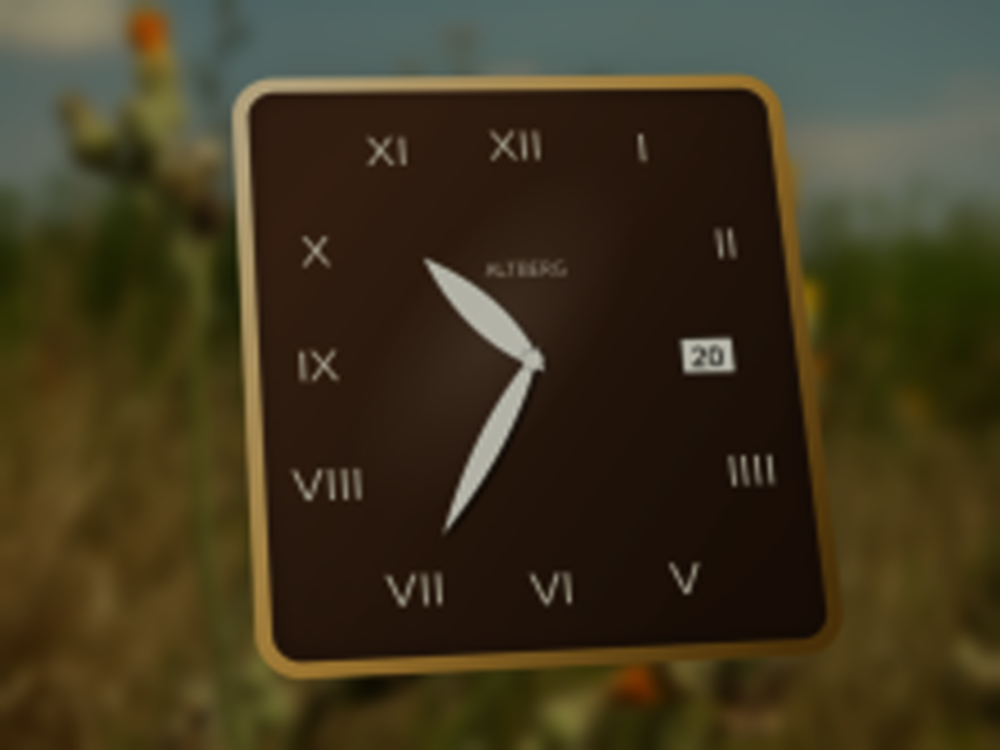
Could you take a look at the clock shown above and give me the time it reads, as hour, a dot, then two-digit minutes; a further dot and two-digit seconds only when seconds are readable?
10.35
